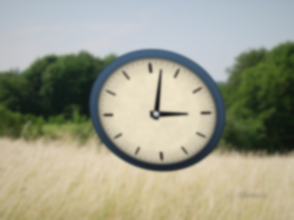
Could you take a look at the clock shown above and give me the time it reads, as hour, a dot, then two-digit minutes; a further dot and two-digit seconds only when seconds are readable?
3.02
